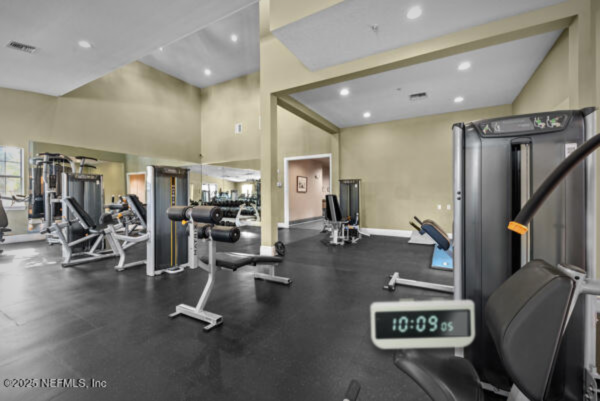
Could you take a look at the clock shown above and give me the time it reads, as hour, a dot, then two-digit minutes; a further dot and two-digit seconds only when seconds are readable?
10.09
